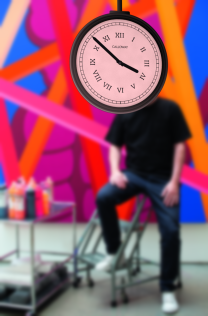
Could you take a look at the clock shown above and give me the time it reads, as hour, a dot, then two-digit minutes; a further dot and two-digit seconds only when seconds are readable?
3.52
